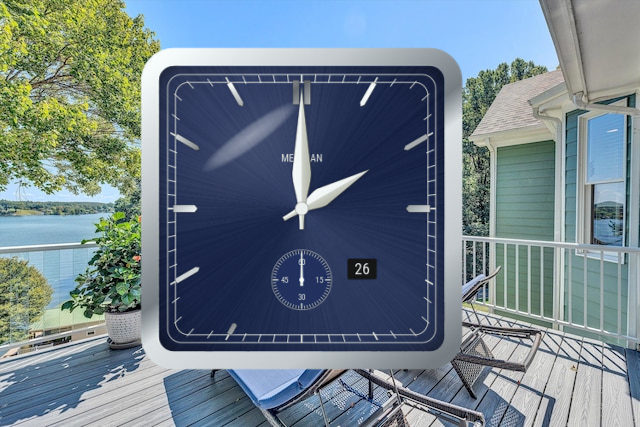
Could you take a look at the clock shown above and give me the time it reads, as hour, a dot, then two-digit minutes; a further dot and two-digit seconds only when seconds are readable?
2.00
